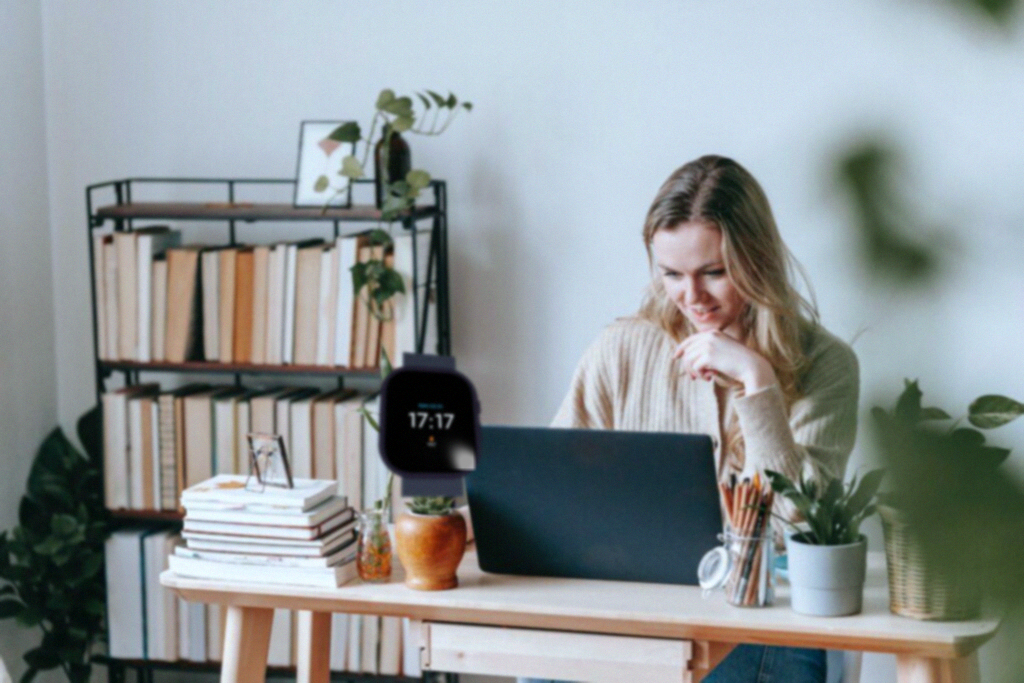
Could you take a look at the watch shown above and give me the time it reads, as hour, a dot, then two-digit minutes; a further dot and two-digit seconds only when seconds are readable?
17.17
